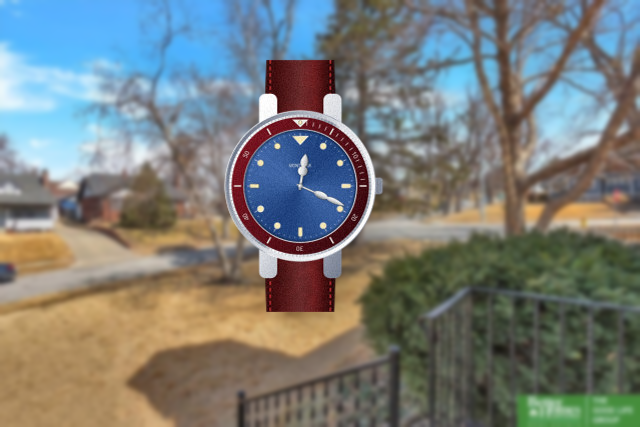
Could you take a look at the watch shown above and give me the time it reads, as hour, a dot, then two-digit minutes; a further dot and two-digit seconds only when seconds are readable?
12.19
